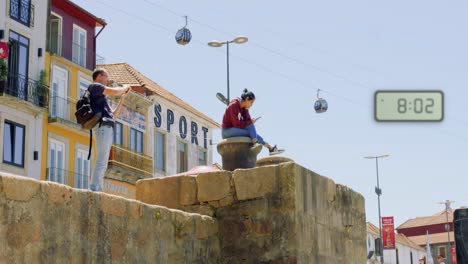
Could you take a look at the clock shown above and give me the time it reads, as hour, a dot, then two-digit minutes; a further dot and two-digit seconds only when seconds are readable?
8.02
